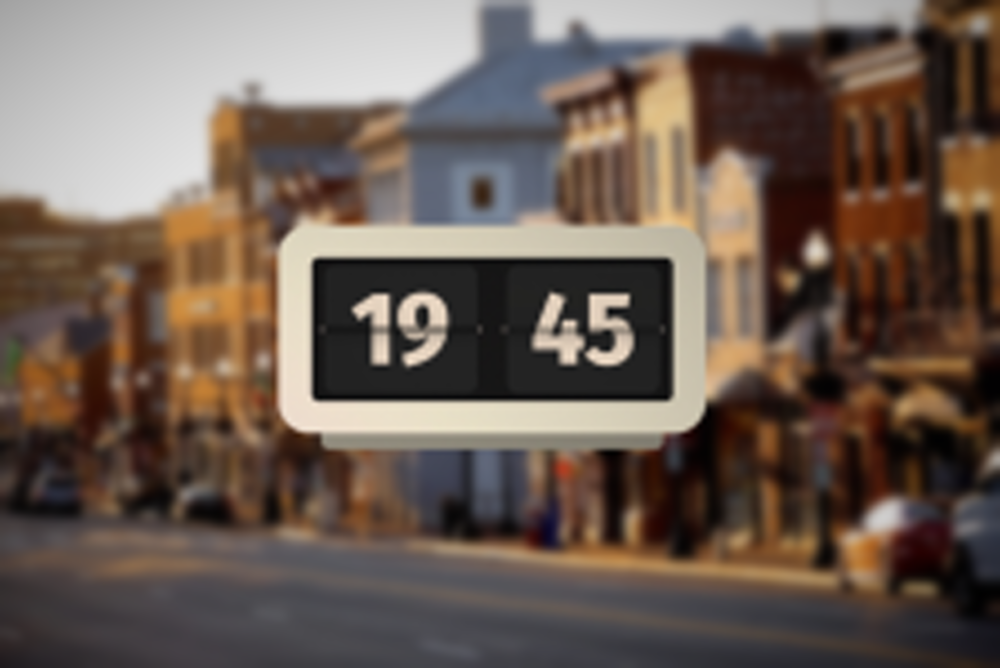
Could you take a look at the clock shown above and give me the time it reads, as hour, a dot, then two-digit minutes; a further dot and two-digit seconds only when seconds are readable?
19.45
